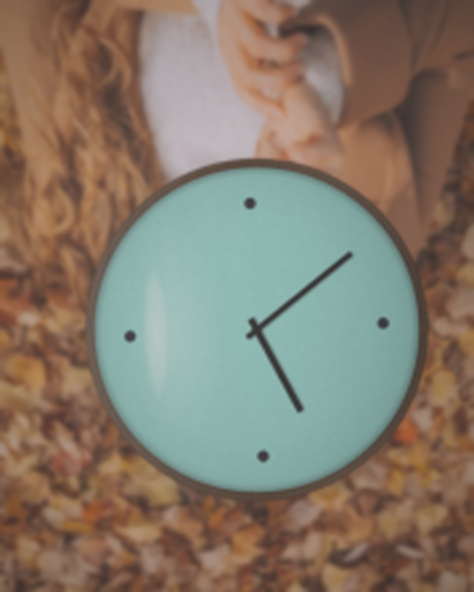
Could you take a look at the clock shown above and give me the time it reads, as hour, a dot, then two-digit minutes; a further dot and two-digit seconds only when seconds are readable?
5.09
